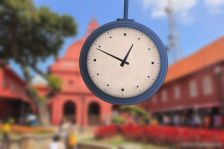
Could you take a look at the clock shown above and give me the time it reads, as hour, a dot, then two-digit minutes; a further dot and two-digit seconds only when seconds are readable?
12.49
